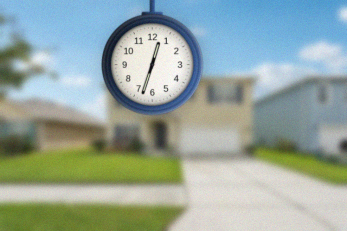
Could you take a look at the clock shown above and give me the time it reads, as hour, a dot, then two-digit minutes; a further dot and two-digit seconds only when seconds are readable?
12.33
